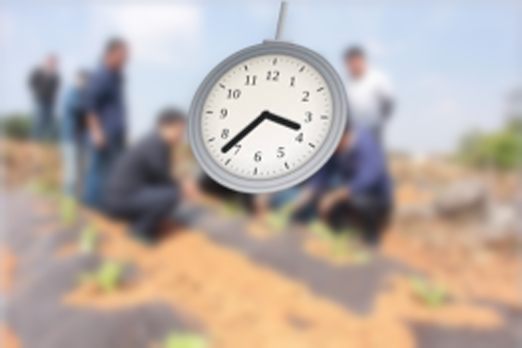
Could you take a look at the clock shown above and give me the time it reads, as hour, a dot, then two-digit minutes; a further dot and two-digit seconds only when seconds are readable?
3.37
